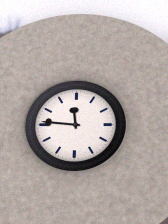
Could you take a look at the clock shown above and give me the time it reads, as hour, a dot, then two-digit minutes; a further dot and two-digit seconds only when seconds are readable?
11.46
